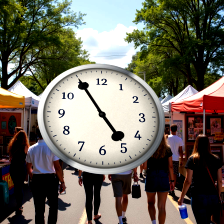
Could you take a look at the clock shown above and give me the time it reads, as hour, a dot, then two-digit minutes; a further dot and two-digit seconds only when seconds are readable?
4.55
